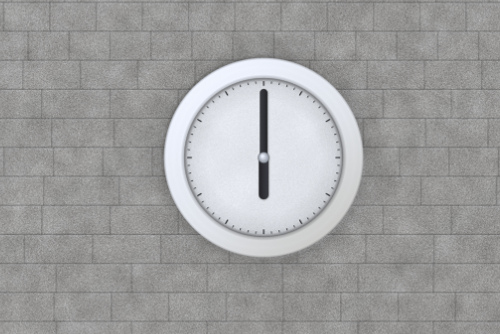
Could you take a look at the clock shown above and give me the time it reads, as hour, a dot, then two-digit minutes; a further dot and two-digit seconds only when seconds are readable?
6.00
